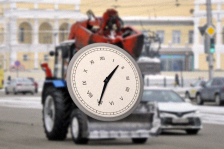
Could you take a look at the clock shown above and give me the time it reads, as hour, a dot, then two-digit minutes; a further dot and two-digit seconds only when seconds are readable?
1.35
